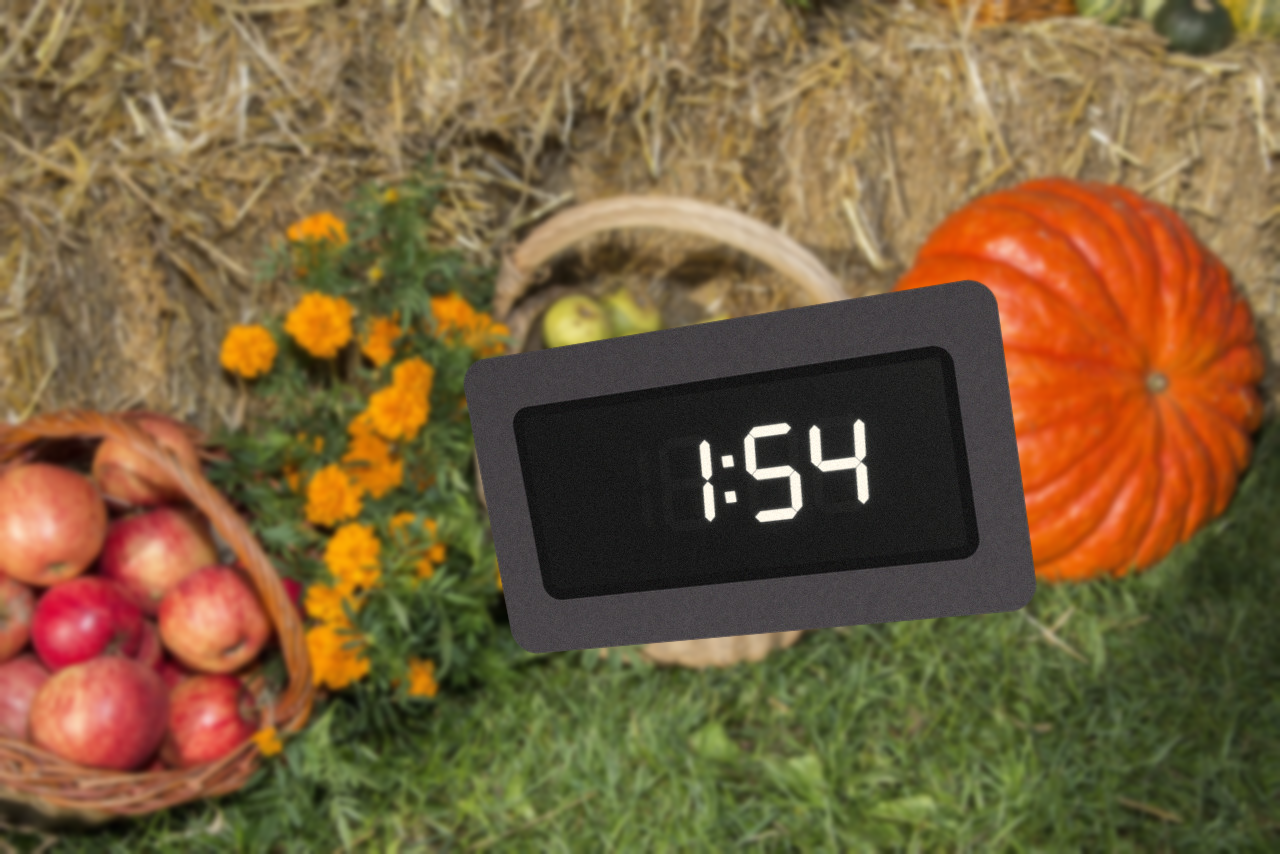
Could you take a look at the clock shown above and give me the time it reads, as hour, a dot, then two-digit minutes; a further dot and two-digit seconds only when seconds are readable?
1.54
